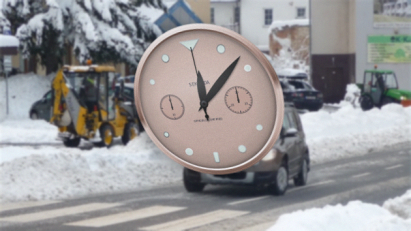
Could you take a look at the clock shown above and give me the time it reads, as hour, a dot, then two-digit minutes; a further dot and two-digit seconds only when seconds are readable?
12.08
